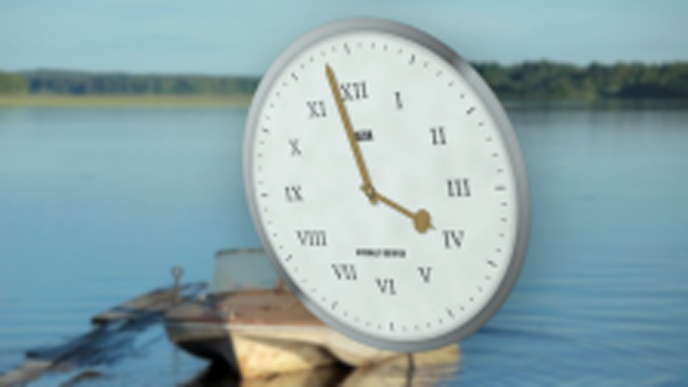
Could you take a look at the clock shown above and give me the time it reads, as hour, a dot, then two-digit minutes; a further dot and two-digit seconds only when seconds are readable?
3.58
